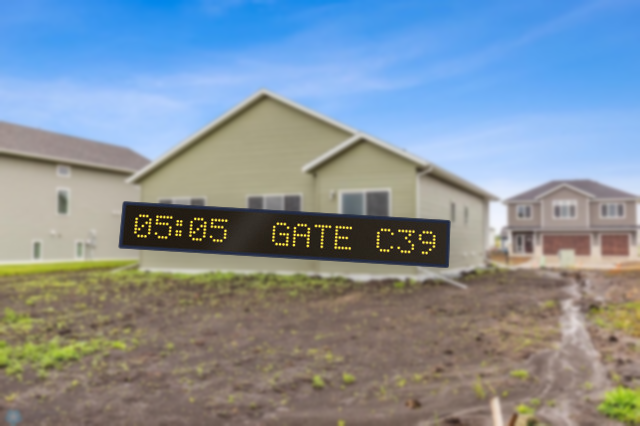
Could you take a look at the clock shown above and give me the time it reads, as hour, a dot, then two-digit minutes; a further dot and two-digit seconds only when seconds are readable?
5.05
